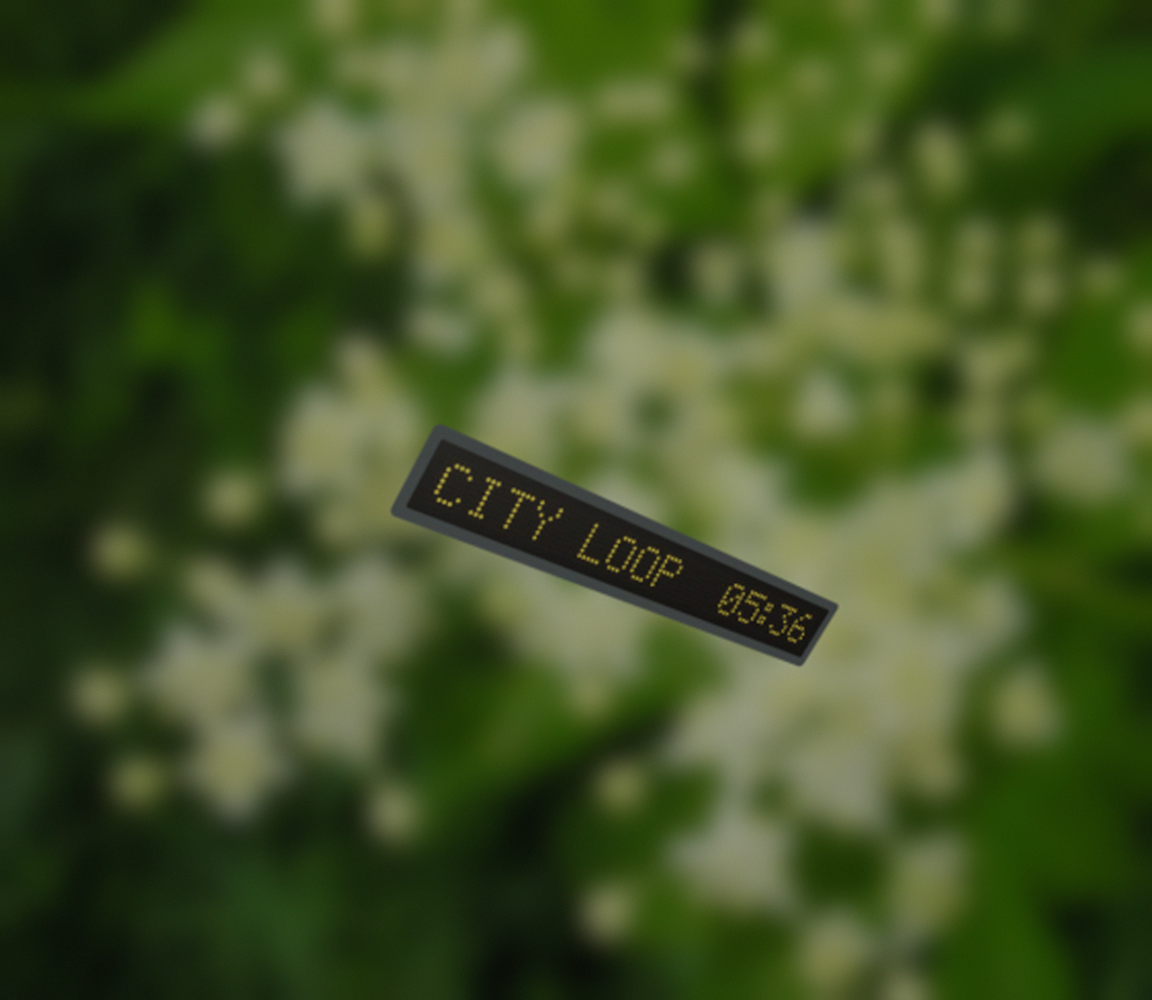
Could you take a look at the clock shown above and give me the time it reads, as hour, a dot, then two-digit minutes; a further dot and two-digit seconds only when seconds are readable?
5.36
